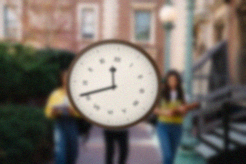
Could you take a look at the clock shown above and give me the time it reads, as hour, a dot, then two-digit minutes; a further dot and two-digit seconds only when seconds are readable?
11.41
